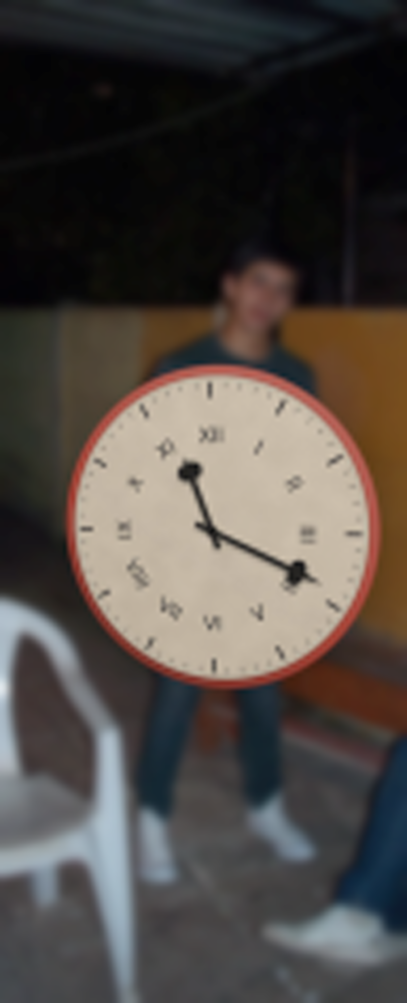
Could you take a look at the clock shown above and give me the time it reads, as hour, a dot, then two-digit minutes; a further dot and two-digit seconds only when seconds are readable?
11.19
